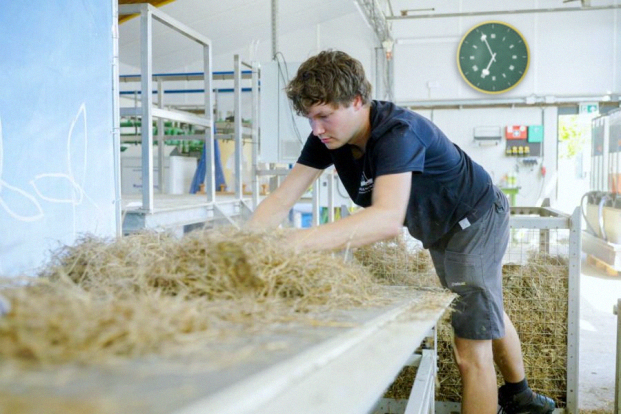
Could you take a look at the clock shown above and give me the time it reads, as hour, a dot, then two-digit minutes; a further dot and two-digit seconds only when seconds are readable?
6.56
